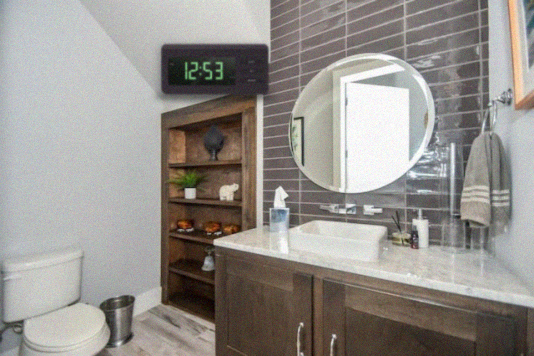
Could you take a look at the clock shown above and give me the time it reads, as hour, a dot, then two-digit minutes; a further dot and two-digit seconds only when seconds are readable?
12.53
